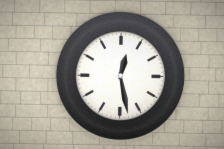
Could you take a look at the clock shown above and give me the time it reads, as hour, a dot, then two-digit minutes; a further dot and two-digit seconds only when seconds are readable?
12.28
